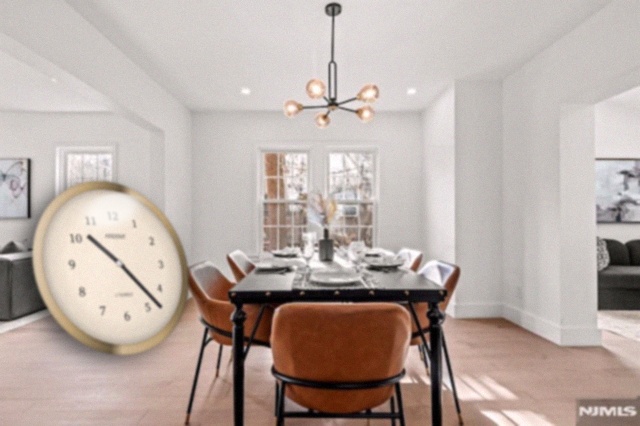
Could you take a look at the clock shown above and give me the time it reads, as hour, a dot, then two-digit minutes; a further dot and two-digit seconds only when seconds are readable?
10.23
